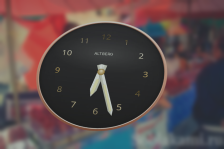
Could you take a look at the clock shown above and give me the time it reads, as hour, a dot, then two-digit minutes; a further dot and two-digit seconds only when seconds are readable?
6.27
